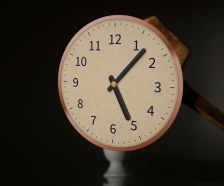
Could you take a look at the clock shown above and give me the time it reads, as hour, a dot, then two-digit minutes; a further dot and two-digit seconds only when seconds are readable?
5.07
